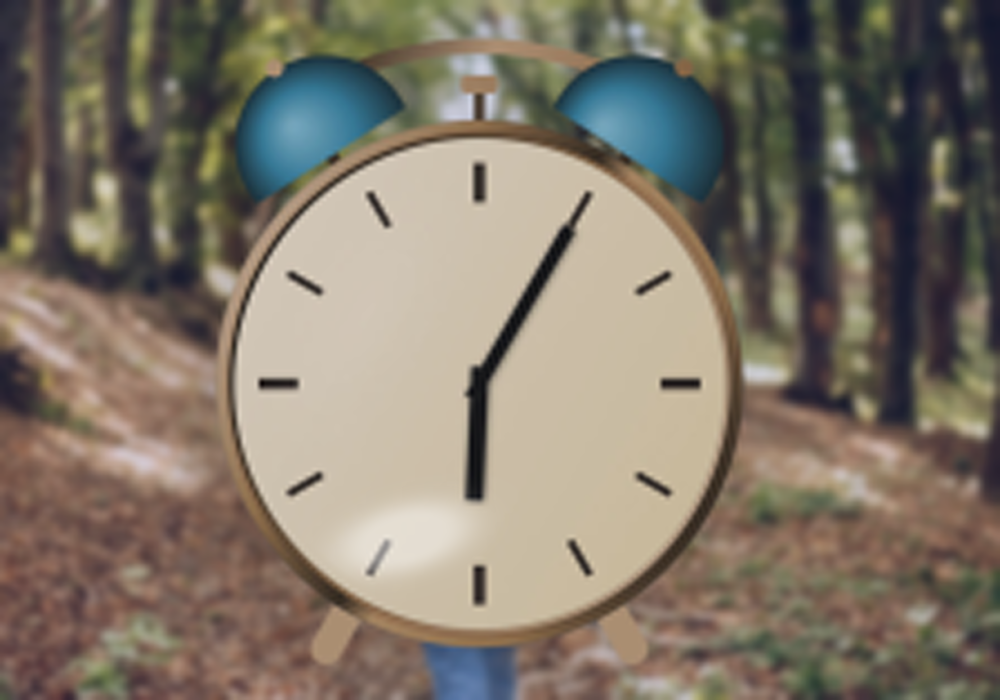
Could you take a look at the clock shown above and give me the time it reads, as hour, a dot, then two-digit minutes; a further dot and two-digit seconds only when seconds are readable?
6.05
